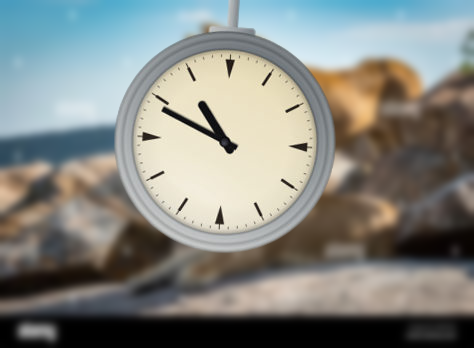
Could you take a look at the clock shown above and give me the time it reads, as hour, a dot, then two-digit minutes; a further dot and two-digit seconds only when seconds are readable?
10.49
